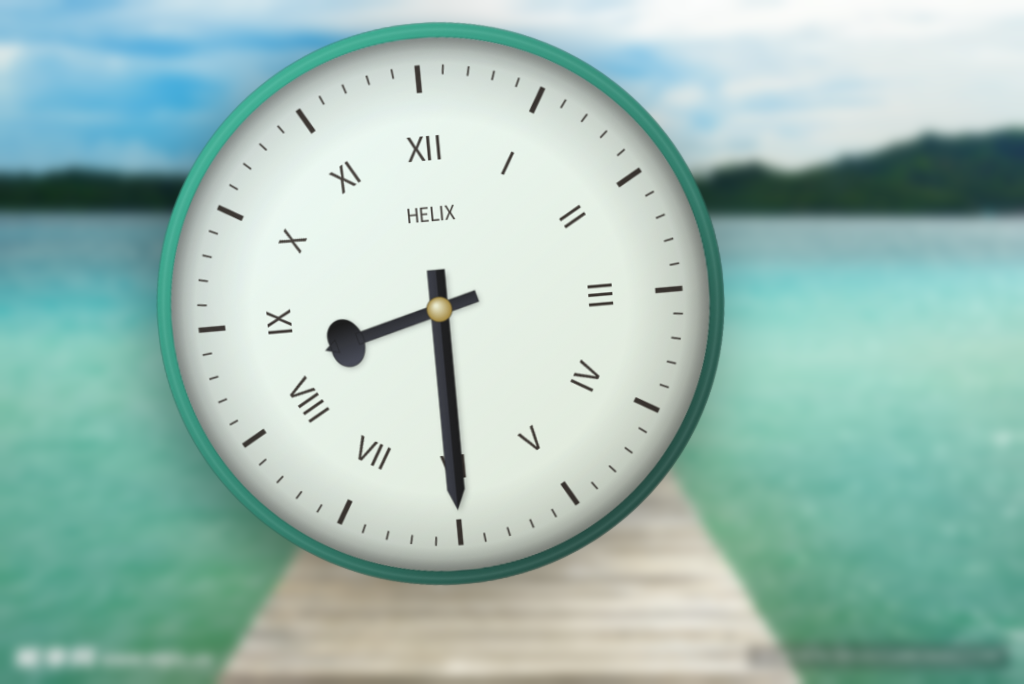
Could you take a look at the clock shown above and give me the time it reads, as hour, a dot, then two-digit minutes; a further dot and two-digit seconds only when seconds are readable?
8.30
